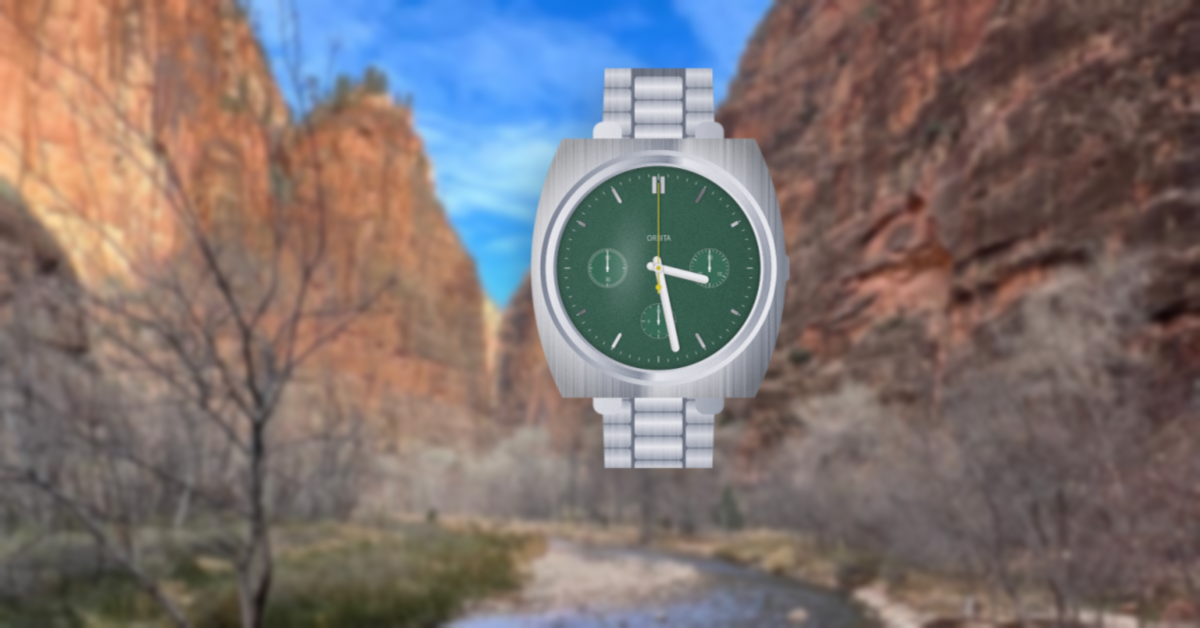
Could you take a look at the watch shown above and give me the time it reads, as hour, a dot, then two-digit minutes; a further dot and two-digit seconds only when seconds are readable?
3.28
